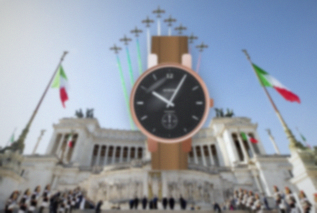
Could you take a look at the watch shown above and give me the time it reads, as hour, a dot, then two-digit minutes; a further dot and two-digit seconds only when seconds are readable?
10.05
